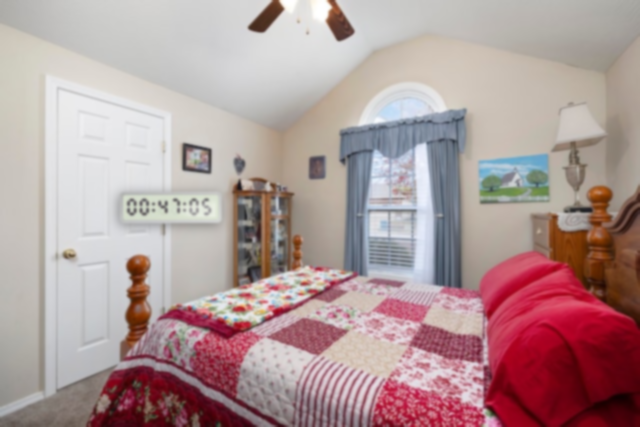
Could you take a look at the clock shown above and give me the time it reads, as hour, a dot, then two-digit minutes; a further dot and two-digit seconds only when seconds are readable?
0.47.05
